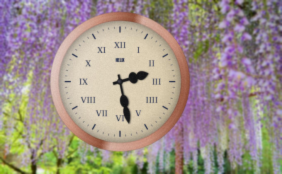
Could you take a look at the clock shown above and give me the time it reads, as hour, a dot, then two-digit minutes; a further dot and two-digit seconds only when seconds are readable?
2.28
